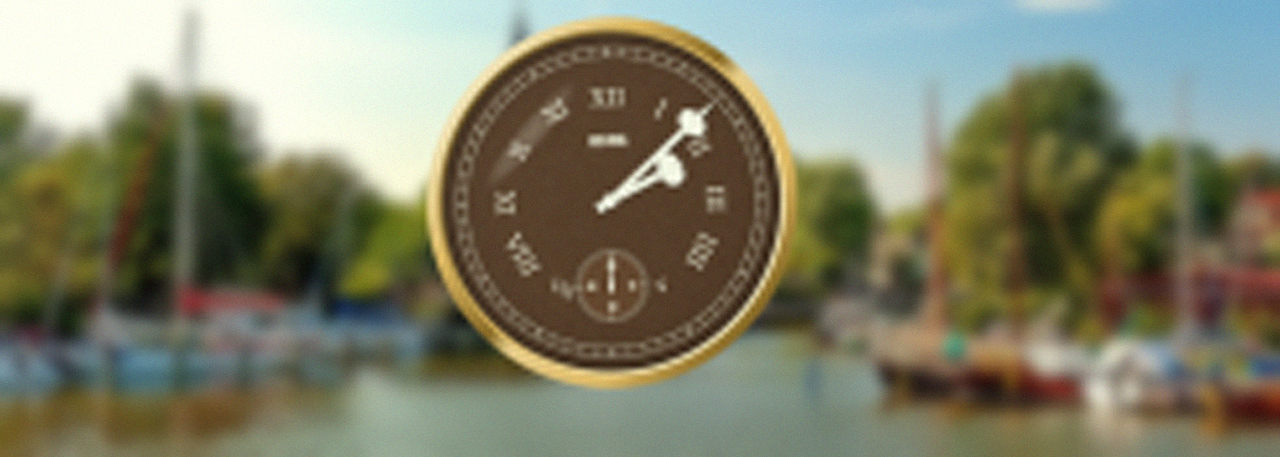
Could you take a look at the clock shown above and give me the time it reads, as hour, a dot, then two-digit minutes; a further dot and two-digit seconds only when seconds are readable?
2.08
